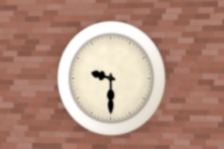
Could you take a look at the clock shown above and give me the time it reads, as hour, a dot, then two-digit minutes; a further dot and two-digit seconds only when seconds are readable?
9.30
